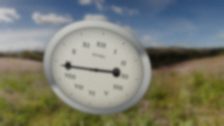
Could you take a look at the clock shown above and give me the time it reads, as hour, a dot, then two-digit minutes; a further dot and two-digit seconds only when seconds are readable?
2.44
